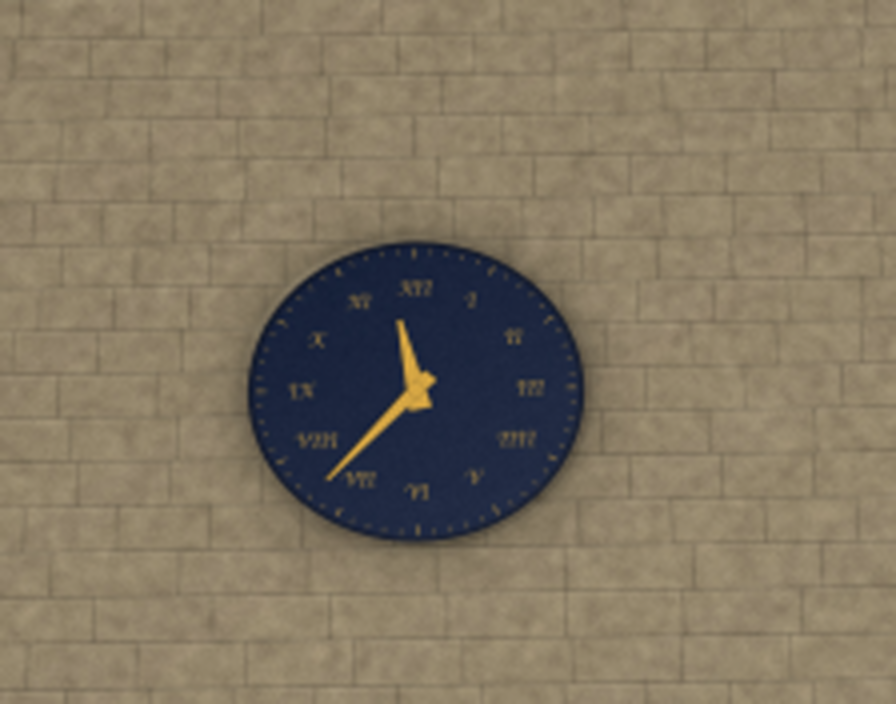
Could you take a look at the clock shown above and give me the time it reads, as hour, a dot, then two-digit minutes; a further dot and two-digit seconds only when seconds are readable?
11.37
